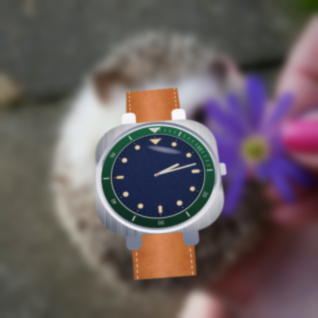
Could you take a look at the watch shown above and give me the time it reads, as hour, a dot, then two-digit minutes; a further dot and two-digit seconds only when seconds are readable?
2.13
